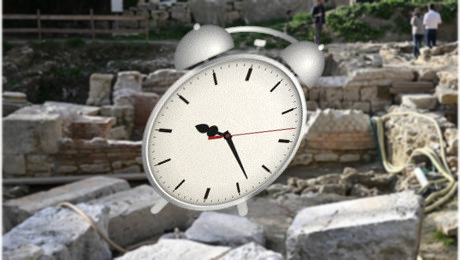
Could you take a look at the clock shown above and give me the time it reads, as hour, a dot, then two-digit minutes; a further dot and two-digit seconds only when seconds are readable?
9.23.13
